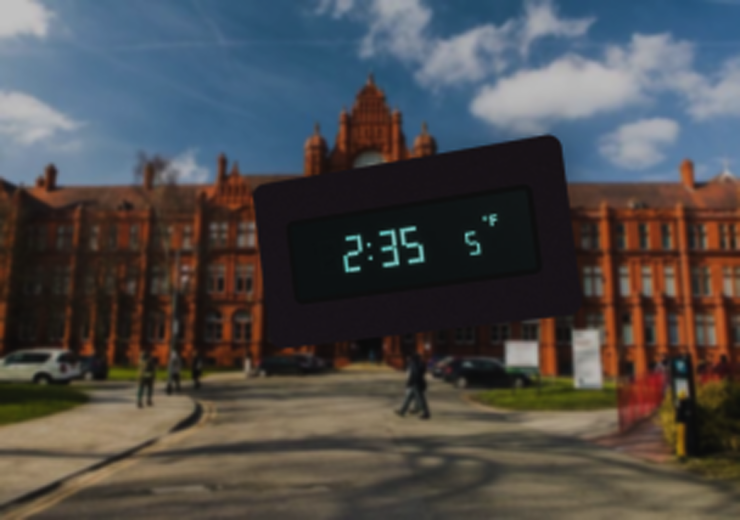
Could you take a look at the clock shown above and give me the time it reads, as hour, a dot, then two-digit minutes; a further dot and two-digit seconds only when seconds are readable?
2.35
